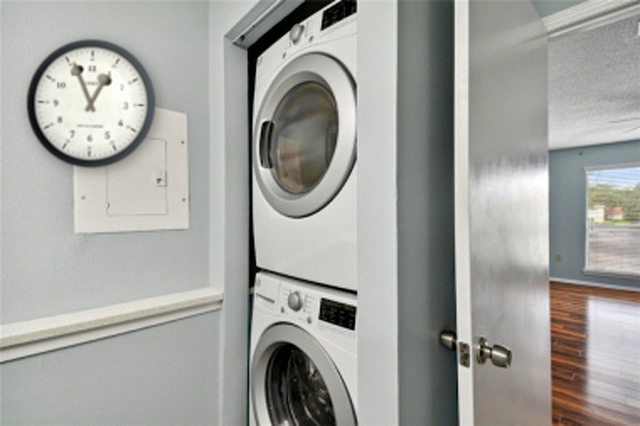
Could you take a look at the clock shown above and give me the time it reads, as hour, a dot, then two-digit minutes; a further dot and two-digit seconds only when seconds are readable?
12.56
